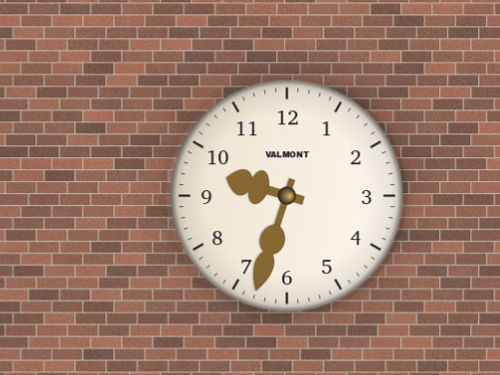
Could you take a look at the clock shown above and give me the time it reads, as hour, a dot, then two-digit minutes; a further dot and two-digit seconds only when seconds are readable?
9.33
